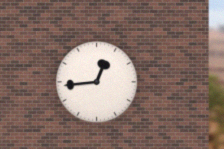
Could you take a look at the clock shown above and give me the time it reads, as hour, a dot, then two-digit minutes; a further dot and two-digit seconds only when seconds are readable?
12.44
